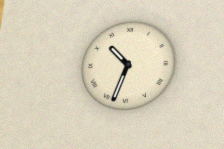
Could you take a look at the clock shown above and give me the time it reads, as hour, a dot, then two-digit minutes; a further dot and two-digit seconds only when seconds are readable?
10.33
